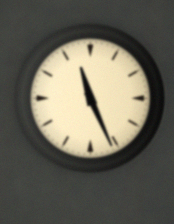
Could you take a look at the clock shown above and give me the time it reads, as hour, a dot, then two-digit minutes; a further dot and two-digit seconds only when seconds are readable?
11.26
